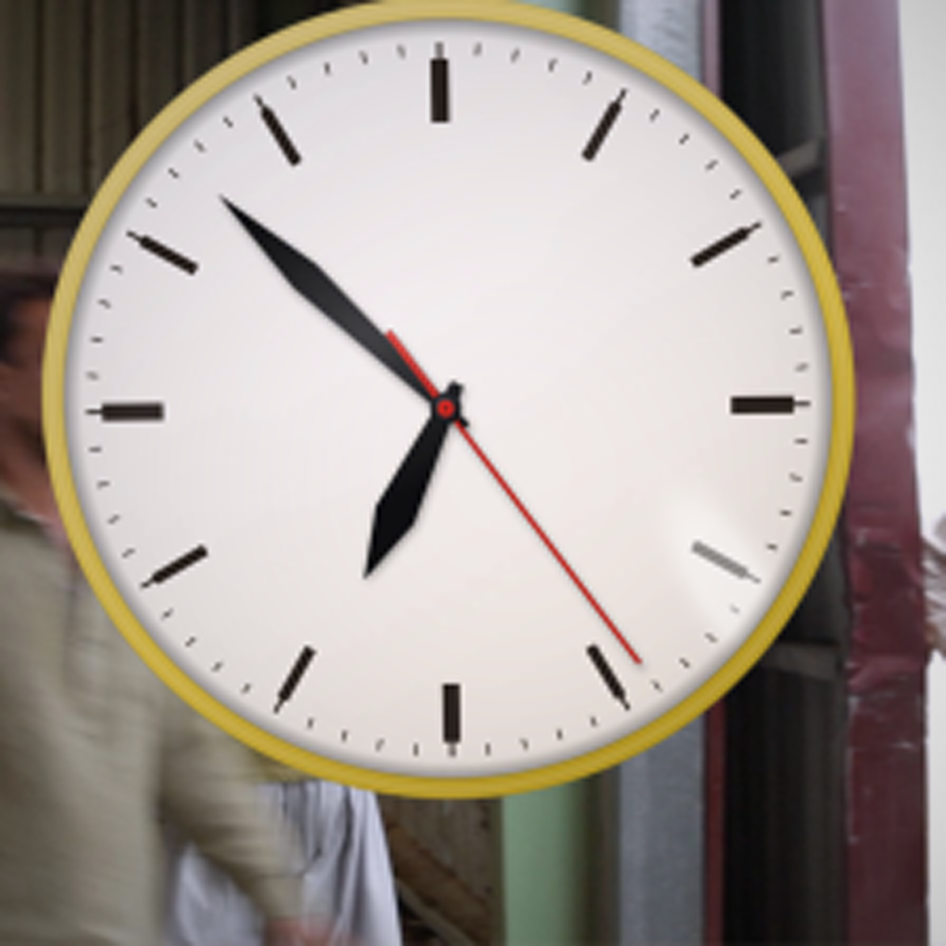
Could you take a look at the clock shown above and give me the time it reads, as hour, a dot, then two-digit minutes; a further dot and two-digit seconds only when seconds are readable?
6.52.24
